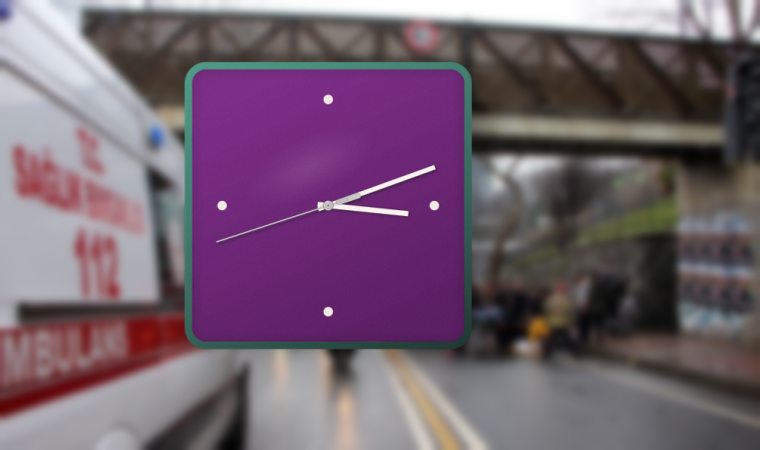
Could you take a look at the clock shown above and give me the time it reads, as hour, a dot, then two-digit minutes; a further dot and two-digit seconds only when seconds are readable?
3.11.42
